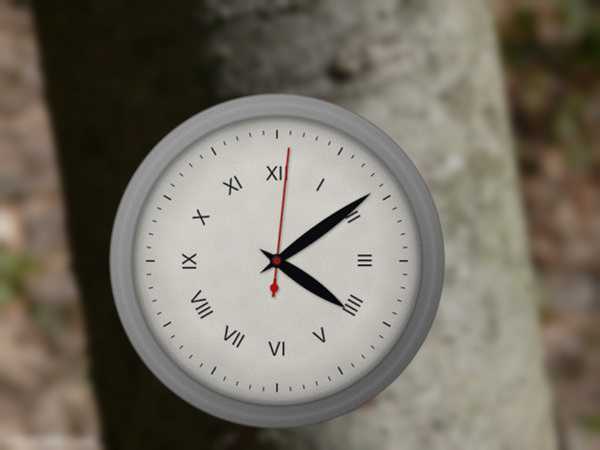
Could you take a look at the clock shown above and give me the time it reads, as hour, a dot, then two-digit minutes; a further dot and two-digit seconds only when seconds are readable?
4.09.01
